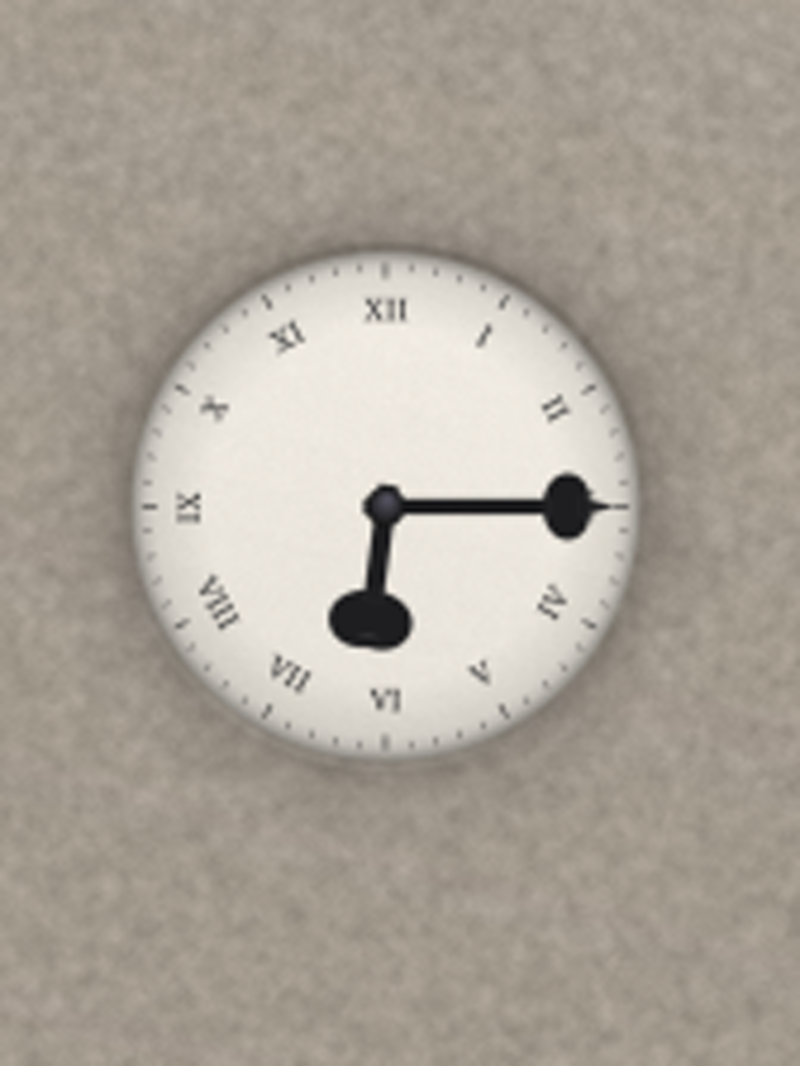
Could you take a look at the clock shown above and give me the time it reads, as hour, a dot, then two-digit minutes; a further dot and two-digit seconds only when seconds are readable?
6.15
